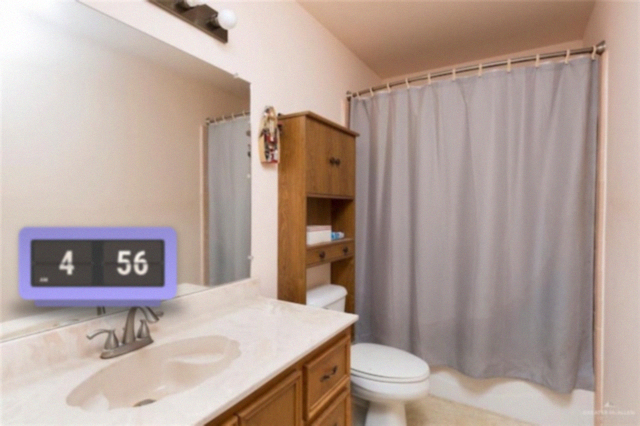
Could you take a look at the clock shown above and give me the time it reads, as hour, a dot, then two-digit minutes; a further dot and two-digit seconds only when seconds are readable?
4.56
